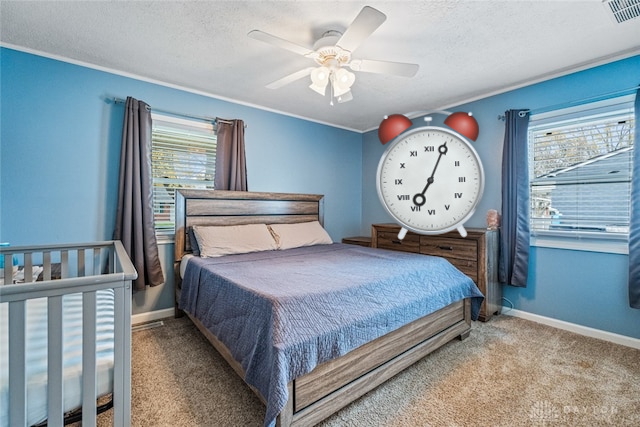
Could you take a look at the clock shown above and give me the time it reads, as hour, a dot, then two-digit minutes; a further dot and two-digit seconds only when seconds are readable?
7.04
